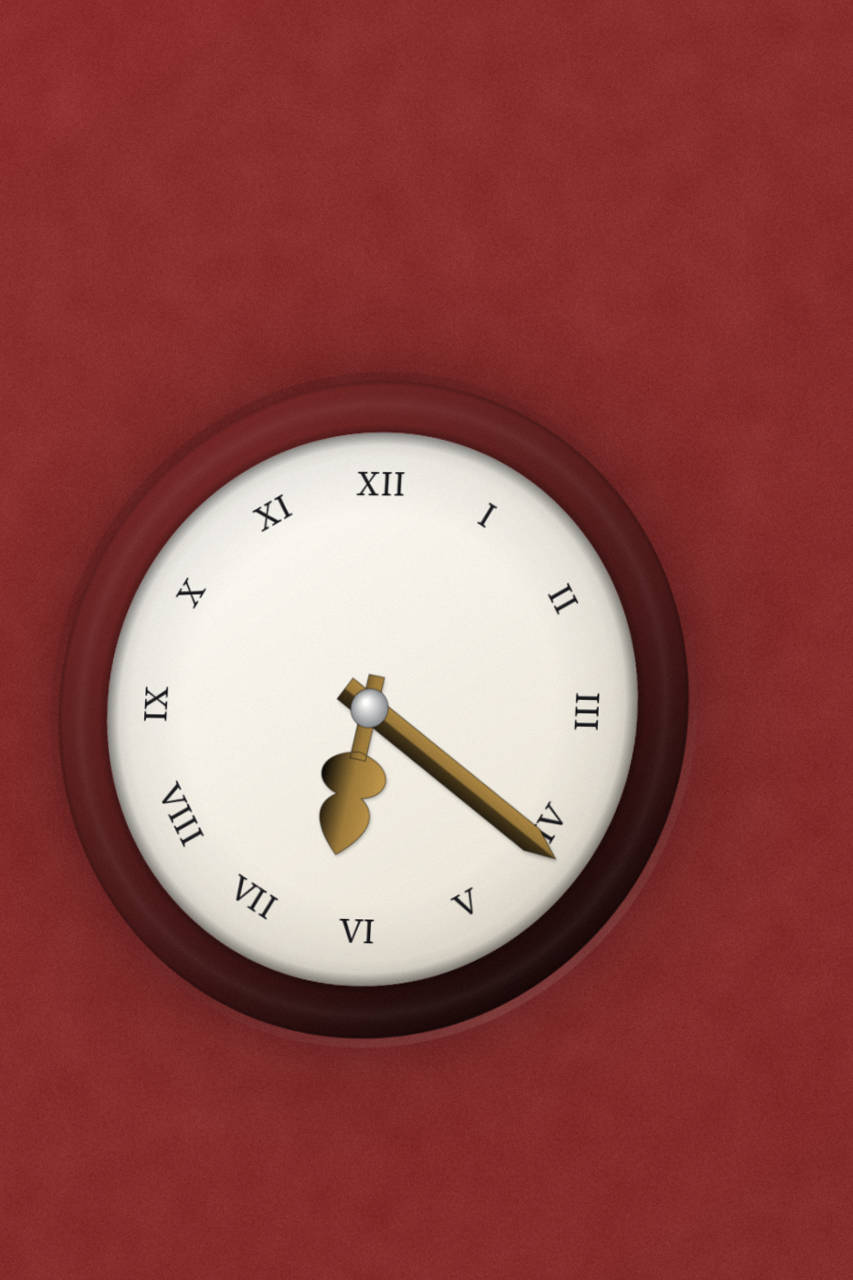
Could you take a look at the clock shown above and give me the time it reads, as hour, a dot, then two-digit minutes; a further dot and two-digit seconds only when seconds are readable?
6.21
